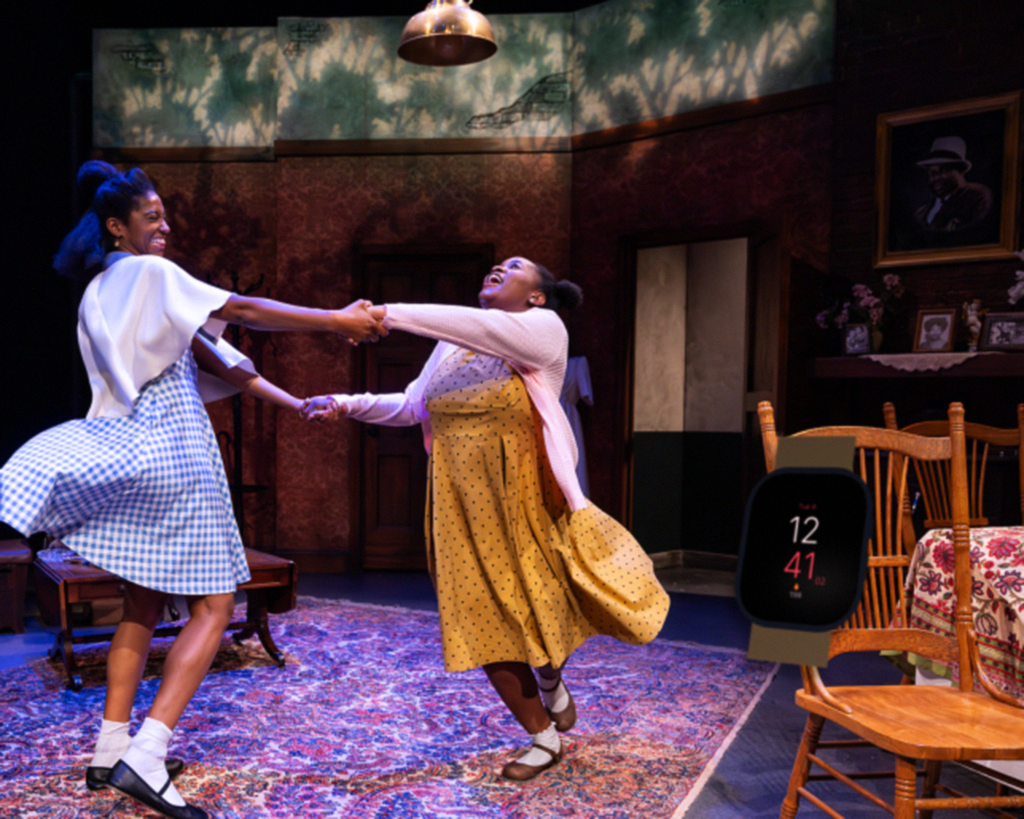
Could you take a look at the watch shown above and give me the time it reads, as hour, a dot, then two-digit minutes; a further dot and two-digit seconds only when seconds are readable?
12.41
